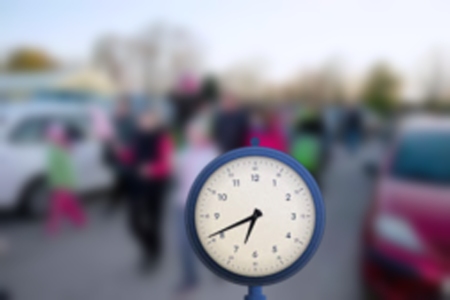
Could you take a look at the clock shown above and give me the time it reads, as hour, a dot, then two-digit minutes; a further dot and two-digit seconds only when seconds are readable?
6.41
